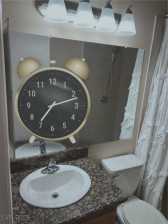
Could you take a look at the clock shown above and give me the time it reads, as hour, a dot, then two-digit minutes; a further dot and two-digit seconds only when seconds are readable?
7.12
